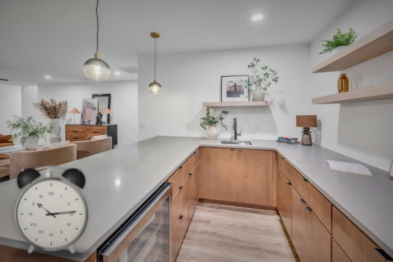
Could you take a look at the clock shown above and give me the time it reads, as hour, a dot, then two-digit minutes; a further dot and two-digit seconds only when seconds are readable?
10.14
